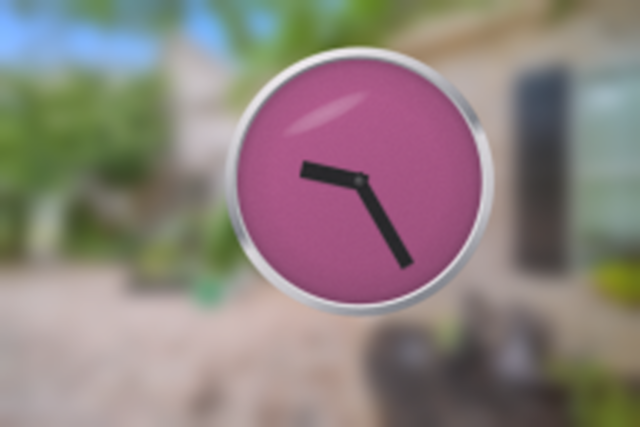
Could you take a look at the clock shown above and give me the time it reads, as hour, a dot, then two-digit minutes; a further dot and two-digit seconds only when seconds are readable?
9.25
